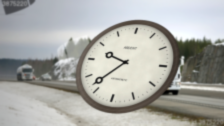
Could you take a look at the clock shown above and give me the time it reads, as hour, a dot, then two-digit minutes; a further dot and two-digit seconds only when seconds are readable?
9.37
